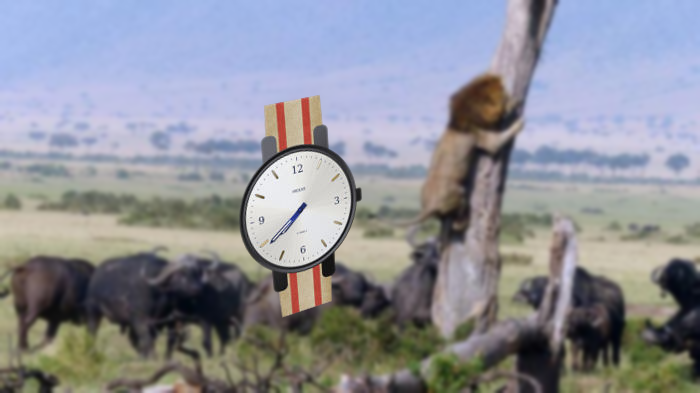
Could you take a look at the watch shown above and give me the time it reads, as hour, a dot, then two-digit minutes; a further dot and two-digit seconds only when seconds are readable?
7.39
